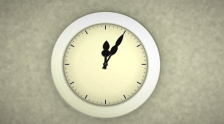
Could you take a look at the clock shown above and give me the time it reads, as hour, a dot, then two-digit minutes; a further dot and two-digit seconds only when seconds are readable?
12.05
